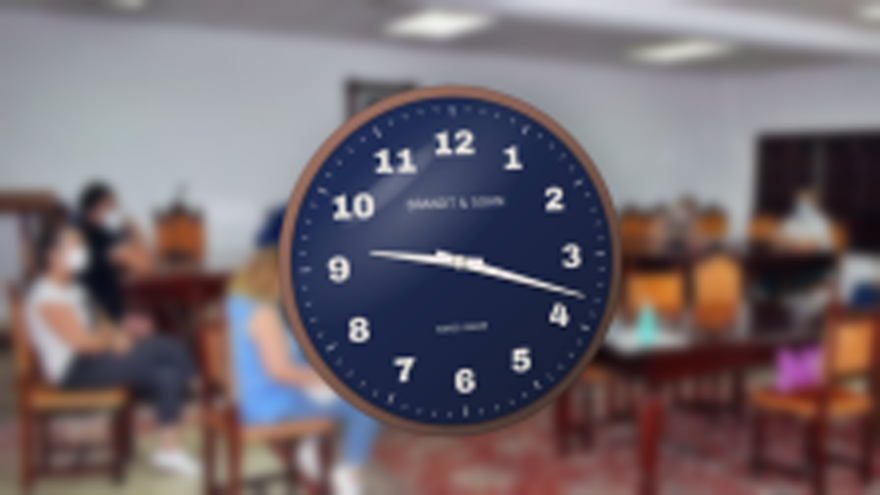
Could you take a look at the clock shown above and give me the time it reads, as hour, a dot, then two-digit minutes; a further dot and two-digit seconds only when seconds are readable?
9.18
